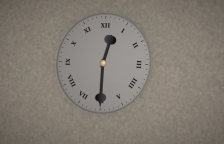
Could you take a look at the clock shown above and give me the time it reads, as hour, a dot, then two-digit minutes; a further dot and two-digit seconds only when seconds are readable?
12.30
